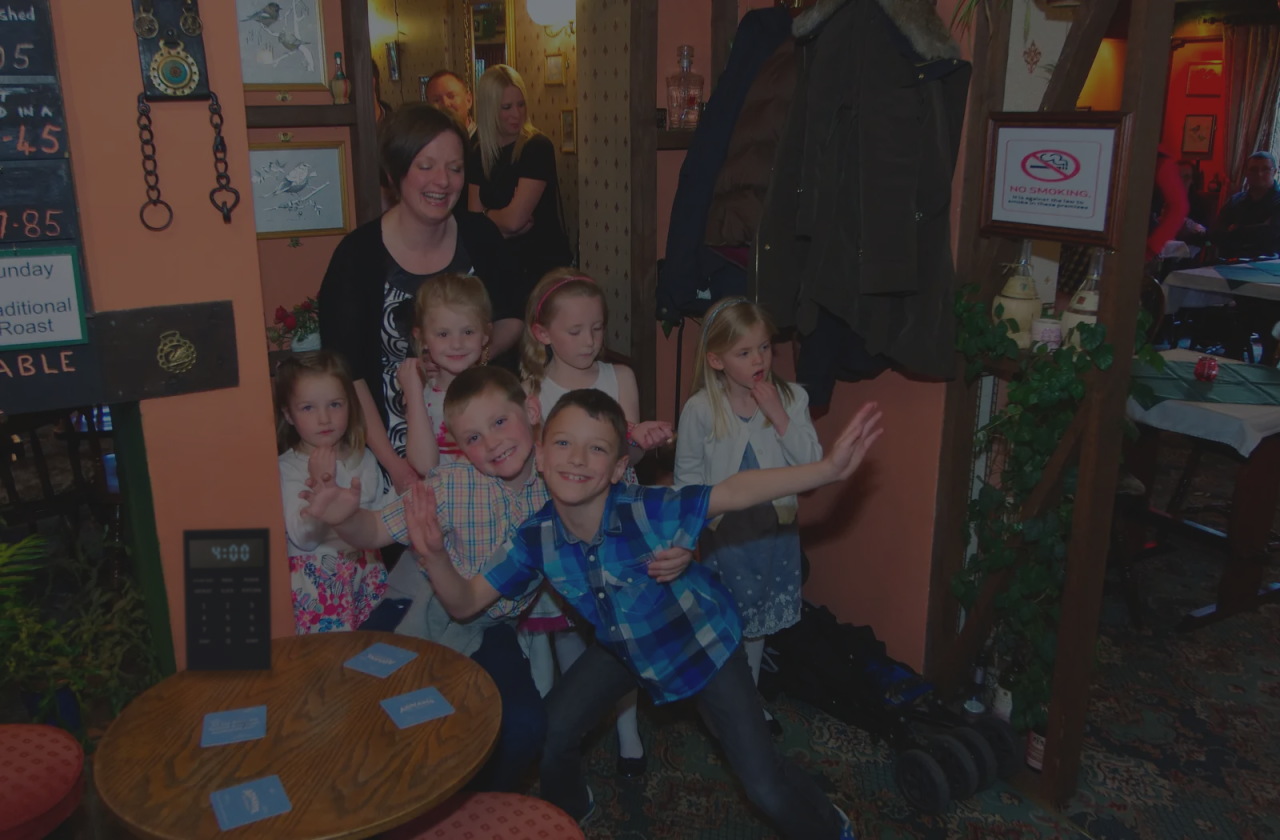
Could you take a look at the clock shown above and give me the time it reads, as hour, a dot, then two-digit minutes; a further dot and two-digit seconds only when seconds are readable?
4.00
